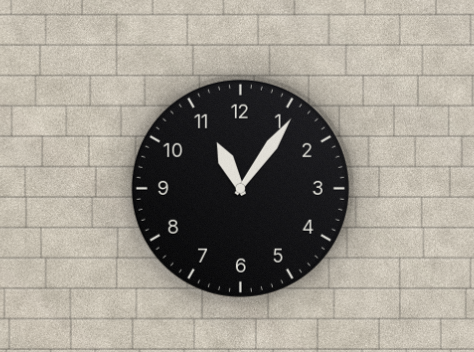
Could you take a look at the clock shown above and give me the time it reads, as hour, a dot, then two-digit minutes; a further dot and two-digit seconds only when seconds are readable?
11.06
